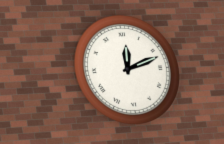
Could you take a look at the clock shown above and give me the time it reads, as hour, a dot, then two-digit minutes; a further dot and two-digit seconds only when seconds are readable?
12.12
